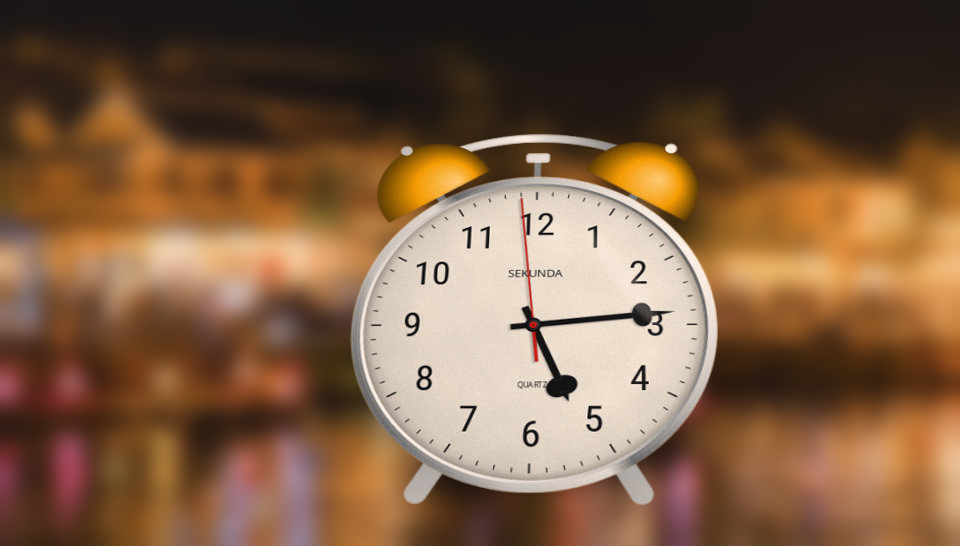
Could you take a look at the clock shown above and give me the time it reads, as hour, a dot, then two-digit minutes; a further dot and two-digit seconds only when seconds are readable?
5.13.59
